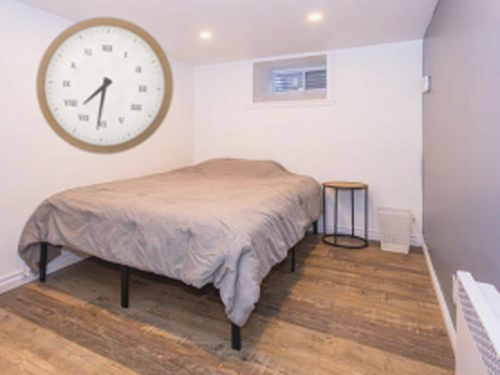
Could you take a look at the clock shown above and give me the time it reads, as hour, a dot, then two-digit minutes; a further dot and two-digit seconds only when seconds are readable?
7.31
